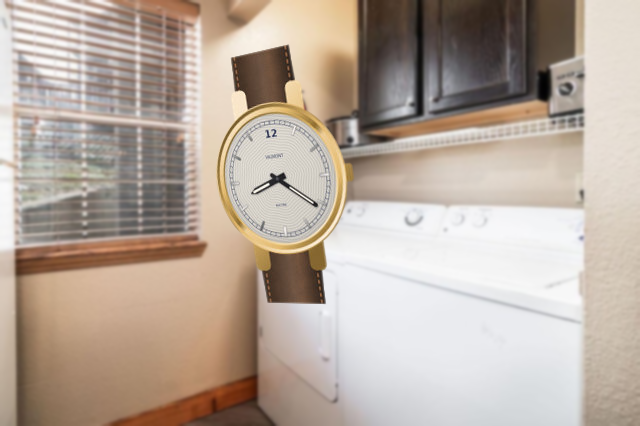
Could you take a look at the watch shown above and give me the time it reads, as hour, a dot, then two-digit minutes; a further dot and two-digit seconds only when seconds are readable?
8.21
